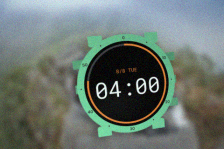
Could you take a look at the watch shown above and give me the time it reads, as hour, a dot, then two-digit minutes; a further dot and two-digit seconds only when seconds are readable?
4.00
